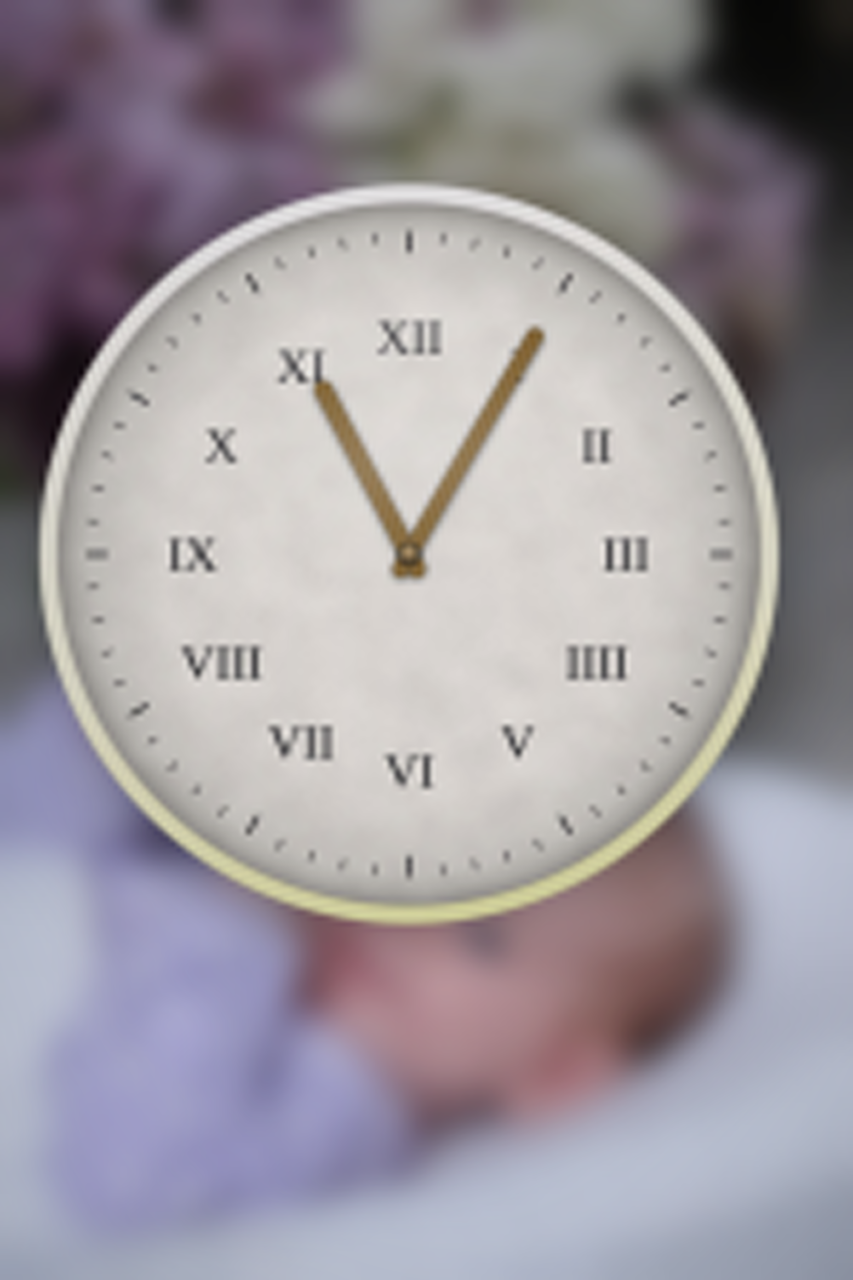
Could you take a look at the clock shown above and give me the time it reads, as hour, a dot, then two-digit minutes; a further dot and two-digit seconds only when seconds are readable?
11.05
